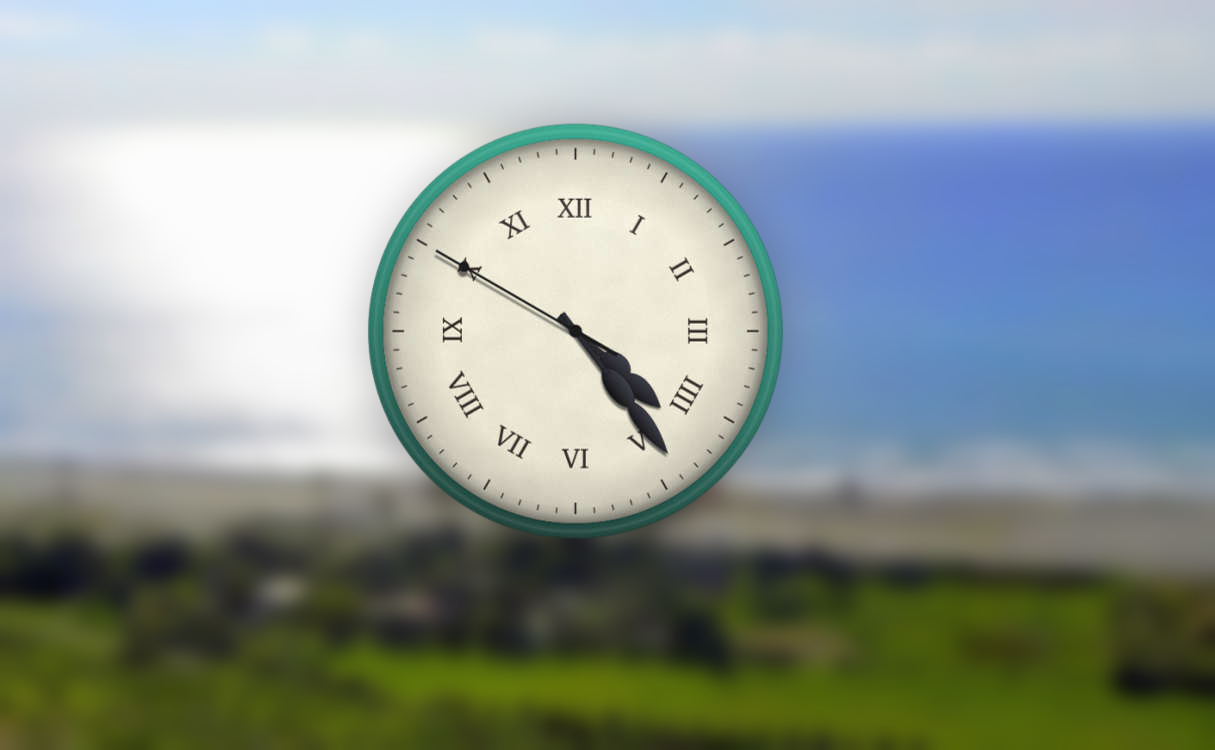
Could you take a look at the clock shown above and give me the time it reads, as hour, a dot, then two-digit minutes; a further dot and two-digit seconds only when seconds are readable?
4.23.50
